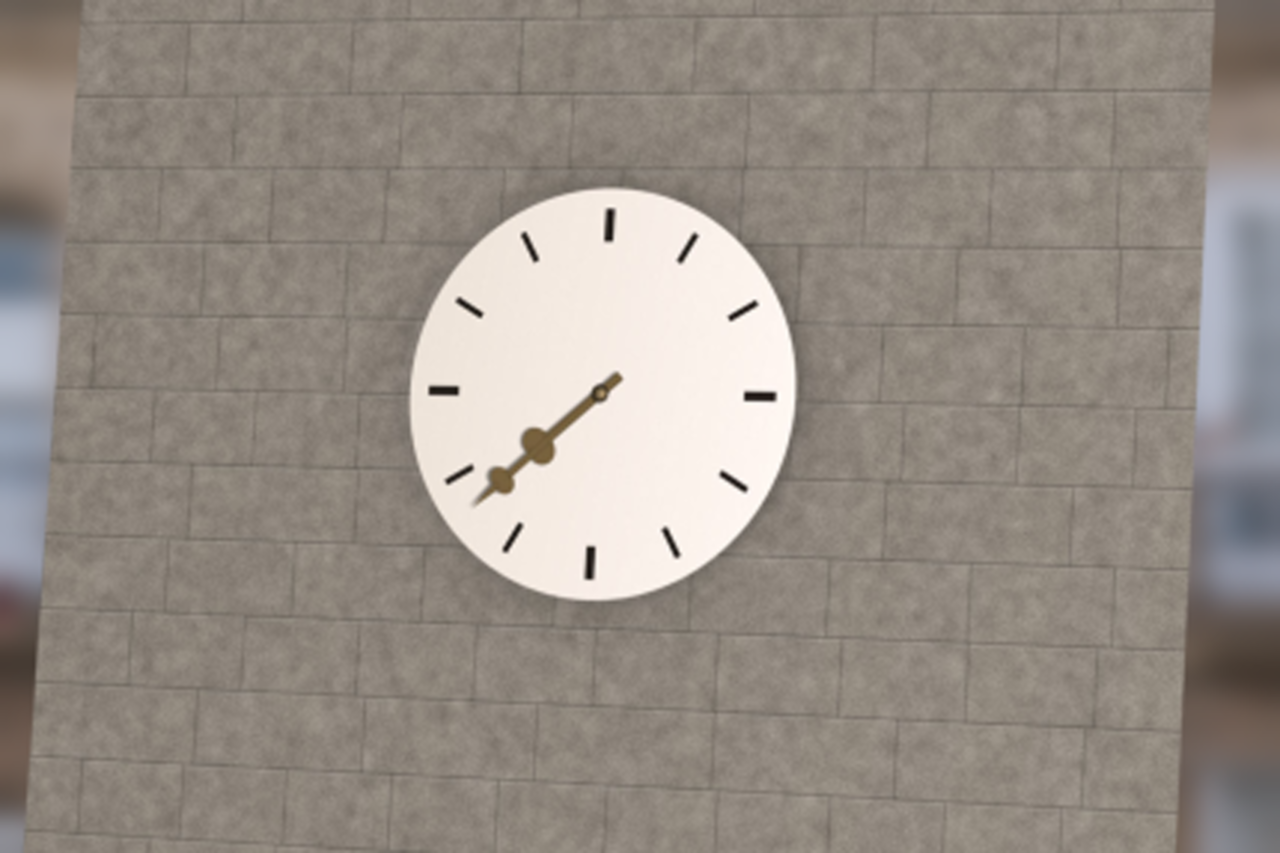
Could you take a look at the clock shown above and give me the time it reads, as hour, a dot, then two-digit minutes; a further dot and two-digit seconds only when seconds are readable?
7.38
